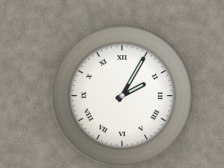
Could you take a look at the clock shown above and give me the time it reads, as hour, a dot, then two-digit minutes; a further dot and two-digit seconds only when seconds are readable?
2.05
